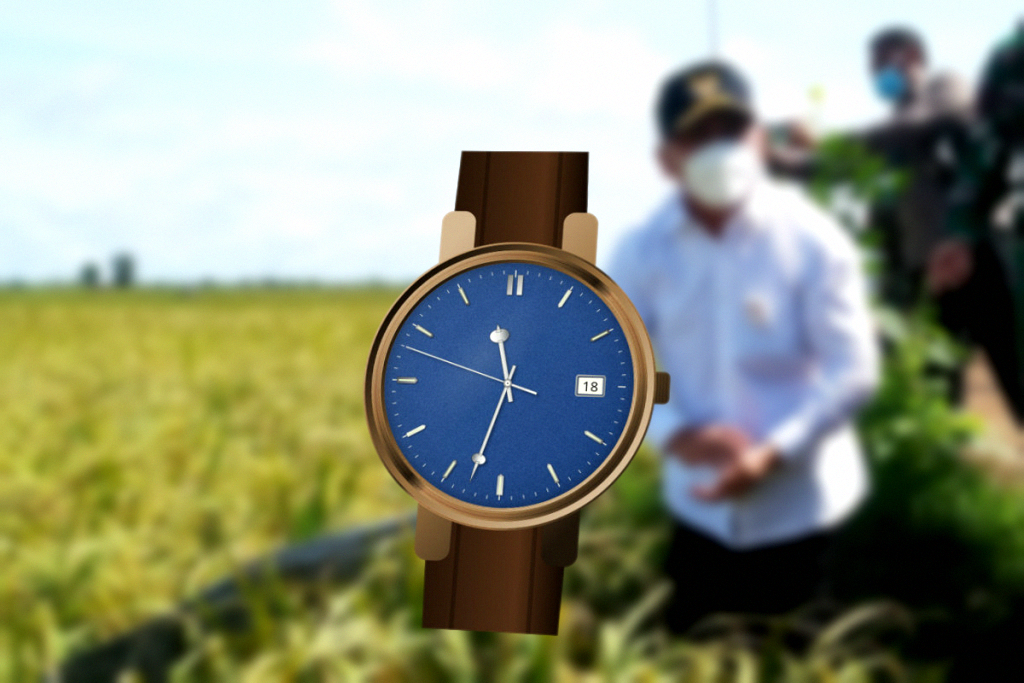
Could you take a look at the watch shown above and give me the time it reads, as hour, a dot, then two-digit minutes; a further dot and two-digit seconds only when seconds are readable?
11.32.48
